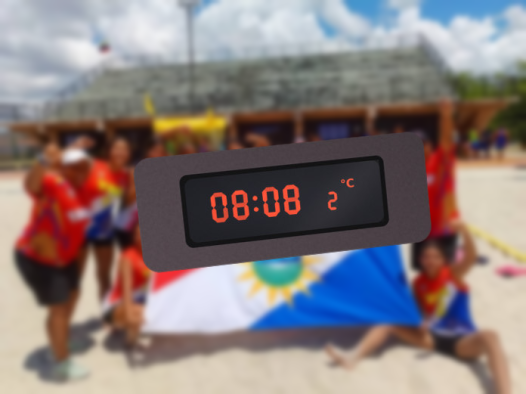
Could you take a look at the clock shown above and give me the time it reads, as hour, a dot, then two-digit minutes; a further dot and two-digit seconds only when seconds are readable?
8.08
